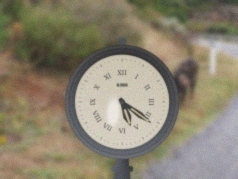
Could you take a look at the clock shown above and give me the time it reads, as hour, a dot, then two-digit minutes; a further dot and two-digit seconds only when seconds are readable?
5.21
